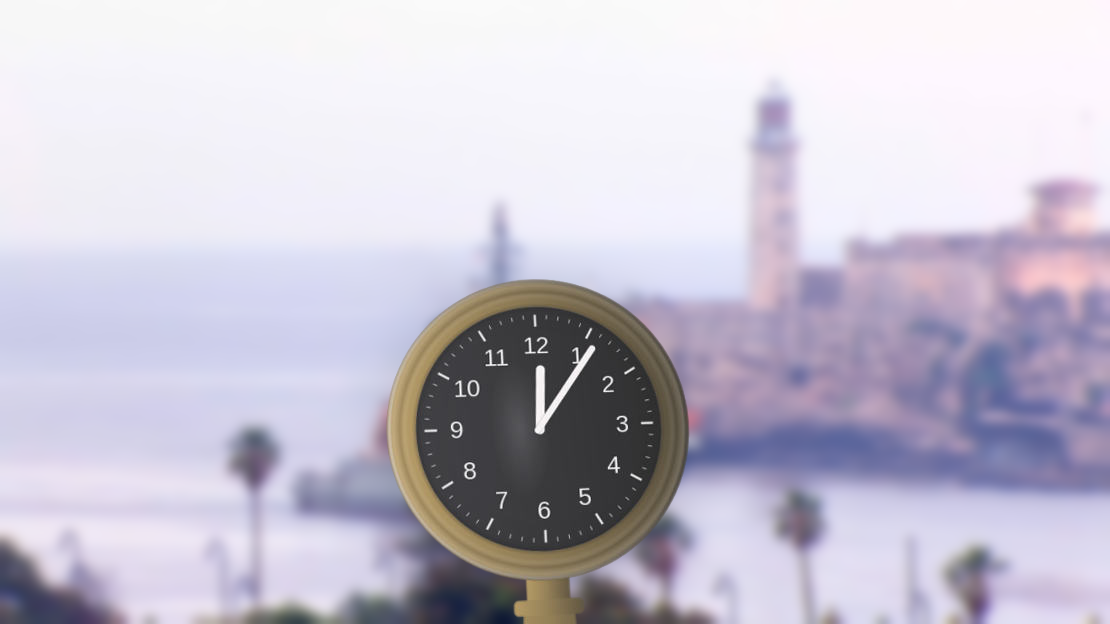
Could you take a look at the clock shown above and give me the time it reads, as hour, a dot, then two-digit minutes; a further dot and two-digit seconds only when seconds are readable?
12.06
